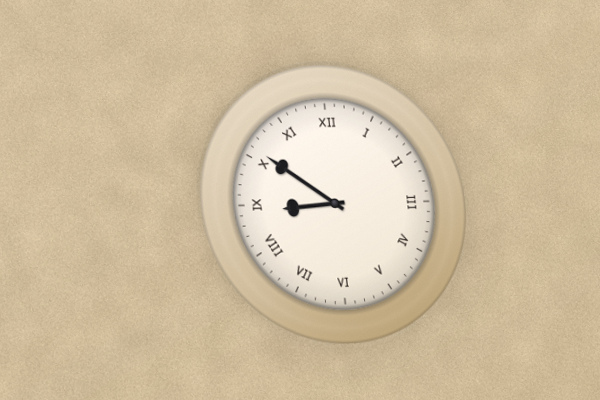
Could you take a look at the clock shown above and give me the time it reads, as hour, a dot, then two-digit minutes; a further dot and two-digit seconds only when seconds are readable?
8.51
